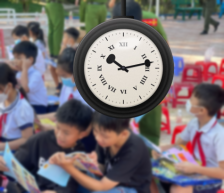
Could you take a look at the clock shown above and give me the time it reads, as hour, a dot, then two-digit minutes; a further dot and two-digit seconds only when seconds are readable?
10.13
